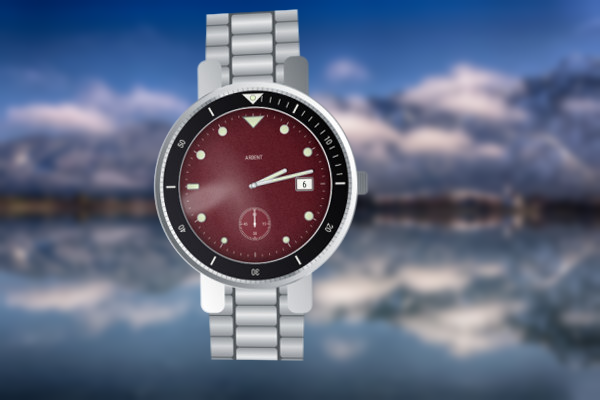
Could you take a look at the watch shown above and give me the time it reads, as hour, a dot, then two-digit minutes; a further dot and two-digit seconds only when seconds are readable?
2.13
